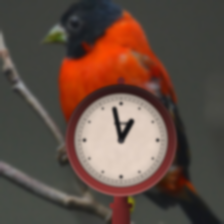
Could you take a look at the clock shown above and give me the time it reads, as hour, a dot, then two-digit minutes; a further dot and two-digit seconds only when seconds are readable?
12.58
